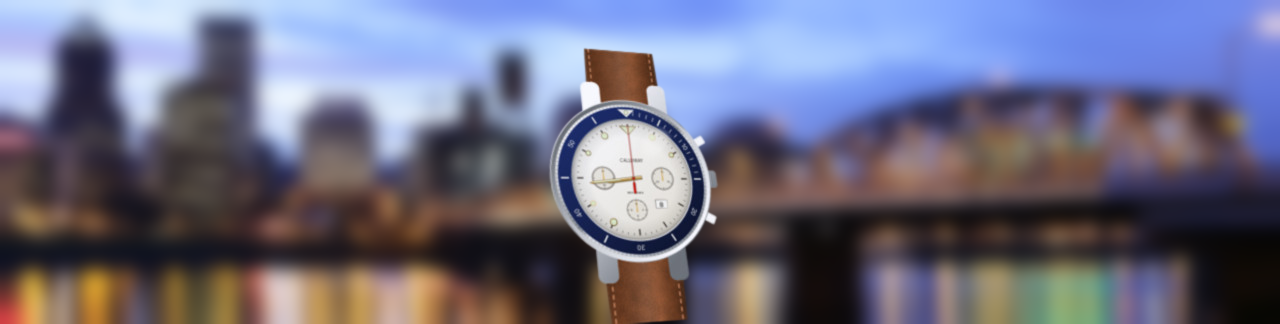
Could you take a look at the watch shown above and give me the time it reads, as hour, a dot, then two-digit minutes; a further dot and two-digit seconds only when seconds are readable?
8.44
